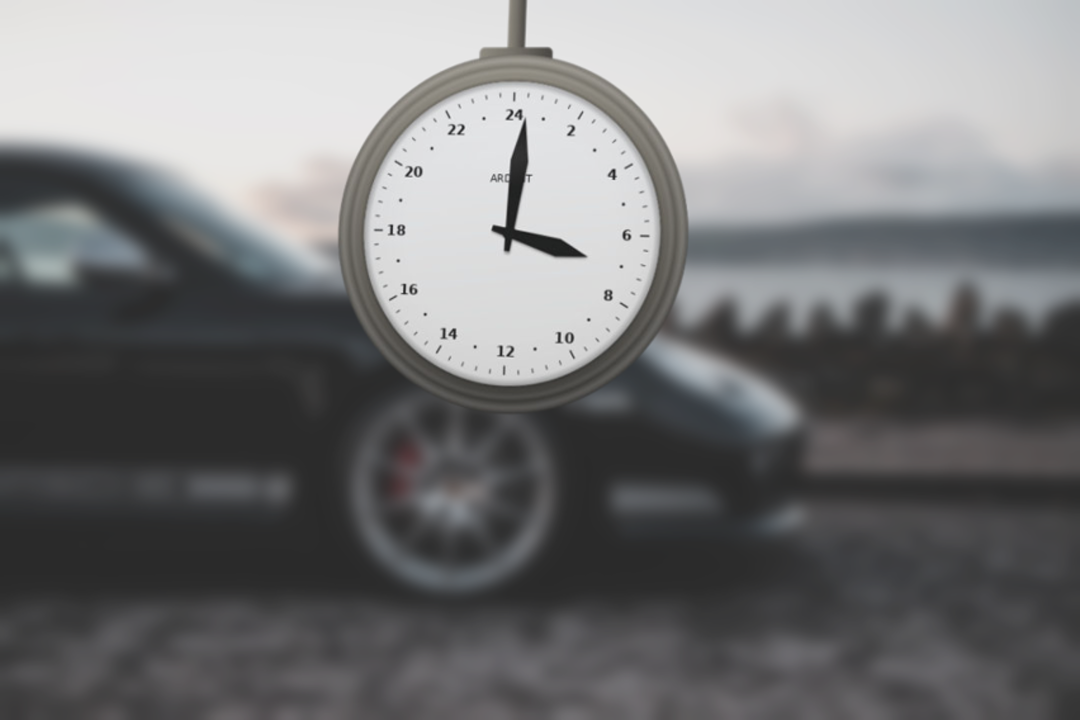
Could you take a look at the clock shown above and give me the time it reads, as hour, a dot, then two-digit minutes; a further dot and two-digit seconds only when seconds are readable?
7.01
